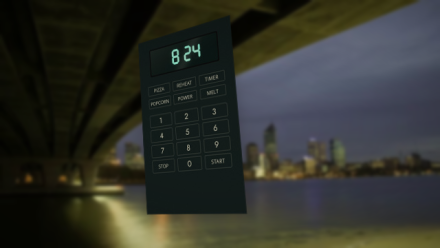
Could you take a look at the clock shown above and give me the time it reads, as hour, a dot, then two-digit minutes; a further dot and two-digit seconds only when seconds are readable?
8.24
